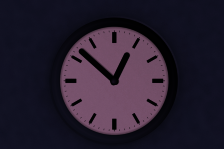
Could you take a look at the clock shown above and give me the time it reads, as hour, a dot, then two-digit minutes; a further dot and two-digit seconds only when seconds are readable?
12.52
